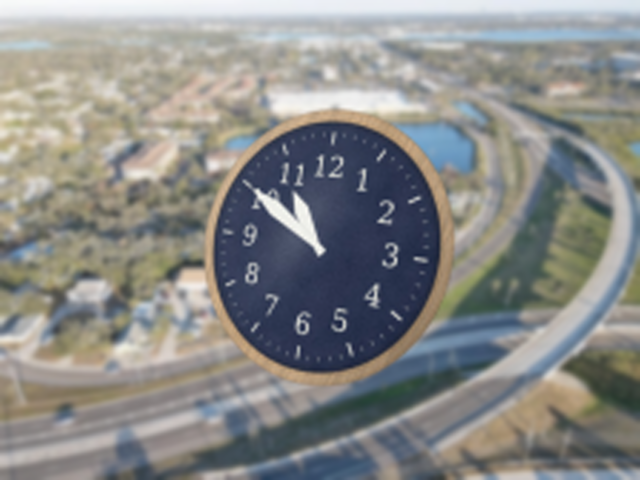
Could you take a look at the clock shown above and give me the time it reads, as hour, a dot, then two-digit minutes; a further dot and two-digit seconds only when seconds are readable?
10.50
